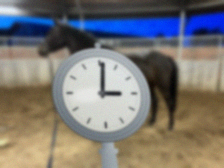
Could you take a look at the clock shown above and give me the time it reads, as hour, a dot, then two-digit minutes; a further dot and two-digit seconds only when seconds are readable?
3.01
